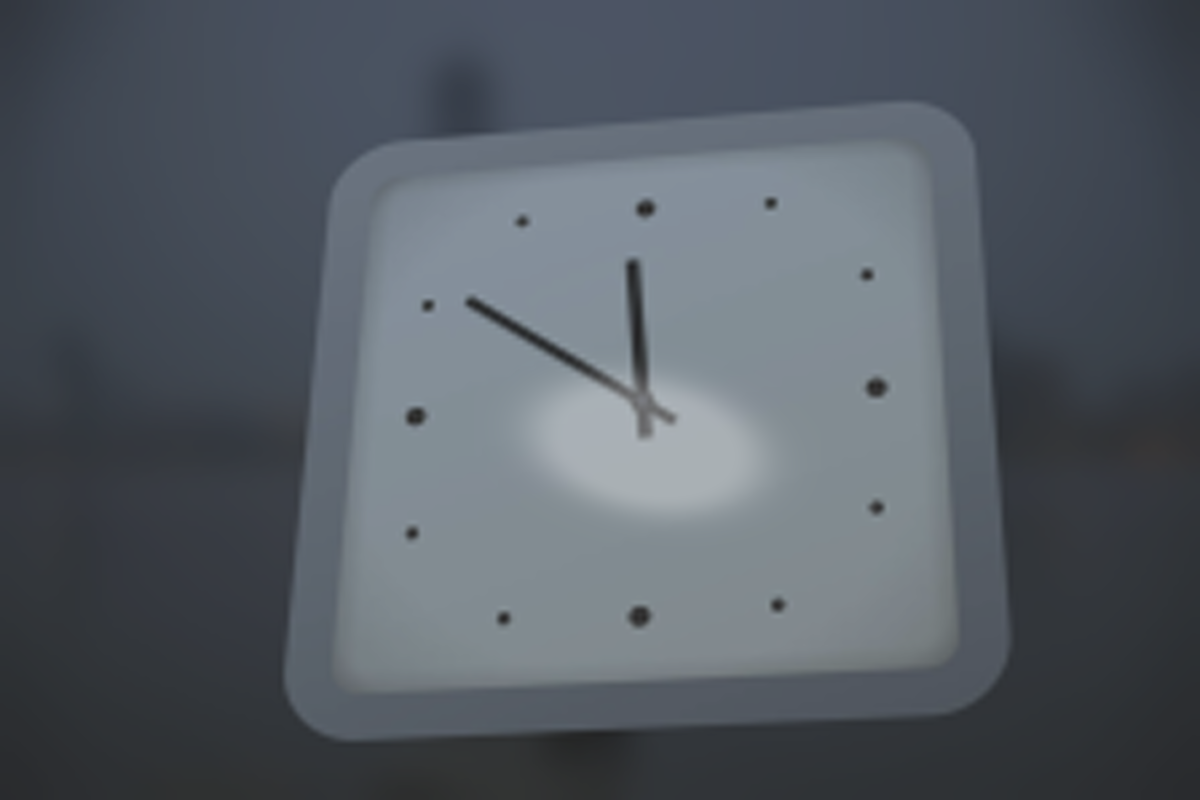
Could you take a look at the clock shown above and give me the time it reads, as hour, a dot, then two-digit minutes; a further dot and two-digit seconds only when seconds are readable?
11.51
